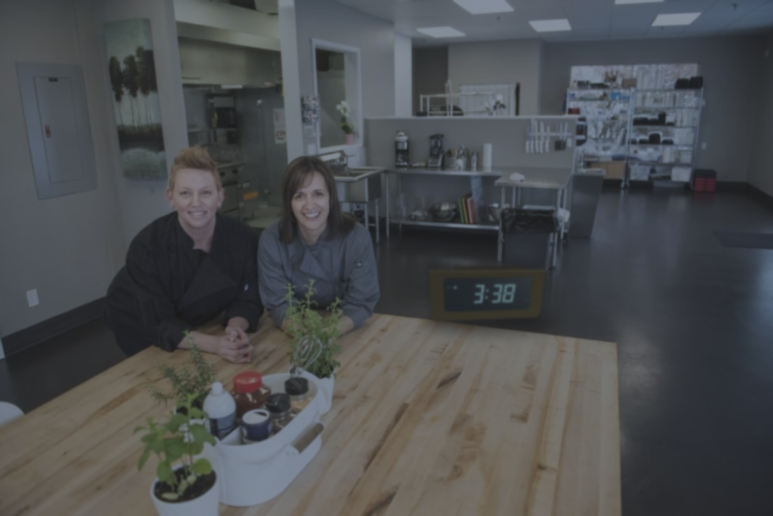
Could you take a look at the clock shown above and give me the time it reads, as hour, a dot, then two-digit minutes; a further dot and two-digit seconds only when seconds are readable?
3.38
